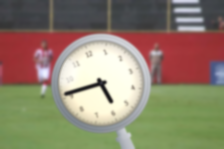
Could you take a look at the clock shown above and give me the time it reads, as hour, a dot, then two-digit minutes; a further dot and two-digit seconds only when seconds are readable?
5.46
